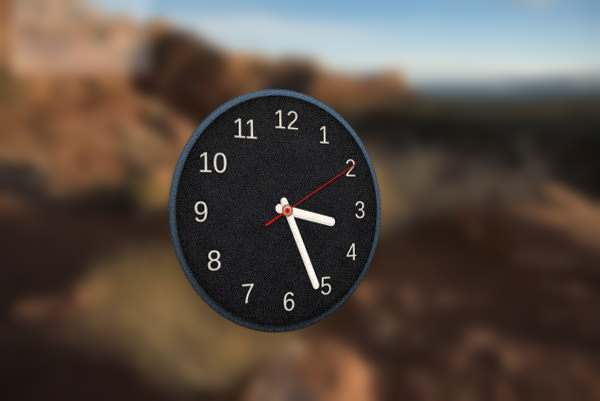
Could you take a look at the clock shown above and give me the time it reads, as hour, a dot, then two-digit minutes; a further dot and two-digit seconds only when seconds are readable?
3.26.10
